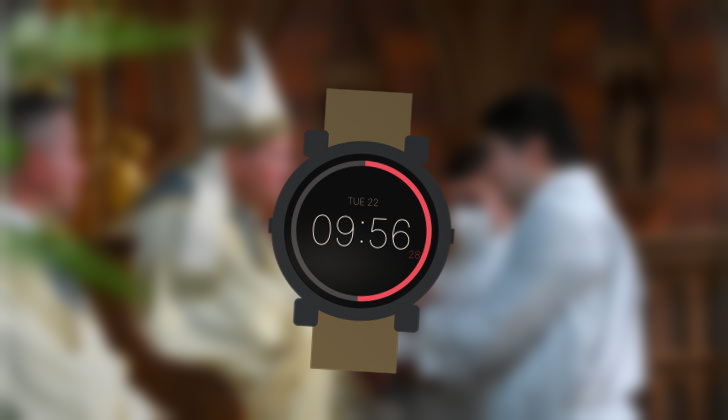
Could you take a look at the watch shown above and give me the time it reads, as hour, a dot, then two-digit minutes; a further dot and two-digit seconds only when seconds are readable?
9.56.28
